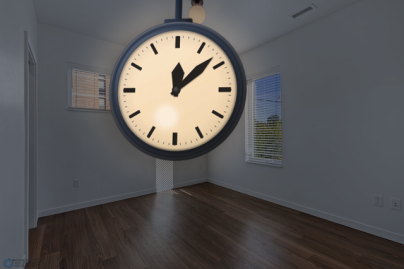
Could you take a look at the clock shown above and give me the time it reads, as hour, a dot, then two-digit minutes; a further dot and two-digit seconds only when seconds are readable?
12.08
